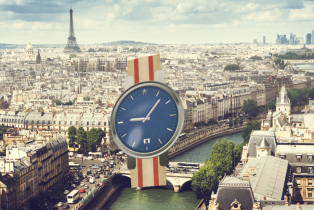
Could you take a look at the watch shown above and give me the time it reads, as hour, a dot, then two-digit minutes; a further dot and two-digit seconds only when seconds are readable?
9.07
